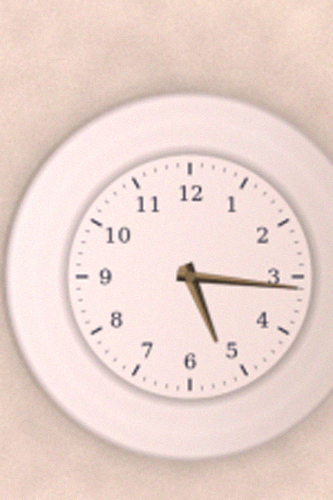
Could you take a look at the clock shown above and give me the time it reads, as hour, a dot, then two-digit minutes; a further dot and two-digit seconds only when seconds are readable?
5.16
